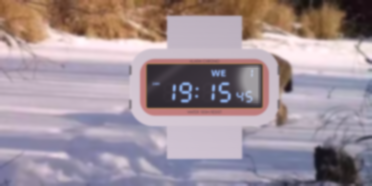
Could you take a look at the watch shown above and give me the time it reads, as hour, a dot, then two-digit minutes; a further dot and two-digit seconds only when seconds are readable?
19.15.45
